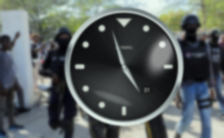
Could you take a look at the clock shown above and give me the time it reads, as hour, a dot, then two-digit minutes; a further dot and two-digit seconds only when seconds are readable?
4.57
